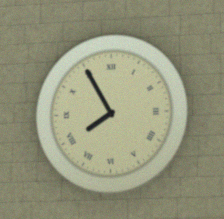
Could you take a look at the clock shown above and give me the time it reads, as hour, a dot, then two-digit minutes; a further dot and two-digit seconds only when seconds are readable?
7.55
